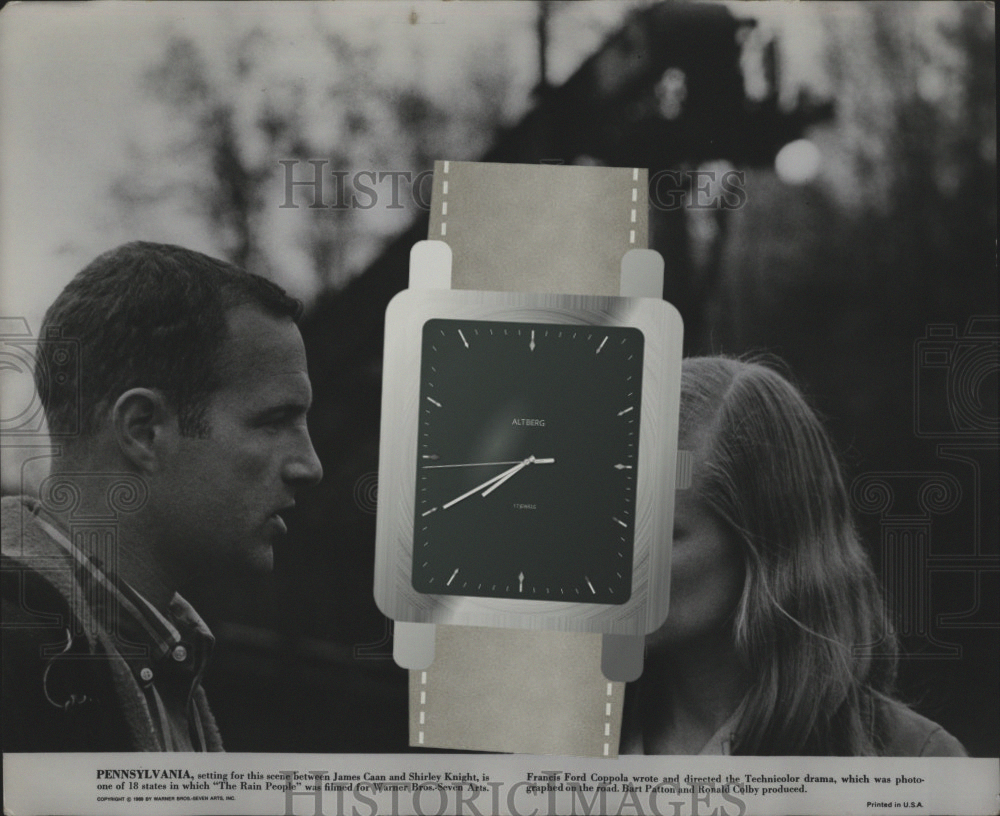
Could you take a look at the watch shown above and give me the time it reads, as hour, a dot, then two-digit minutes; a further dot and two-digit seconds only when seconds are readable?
7.39.44
